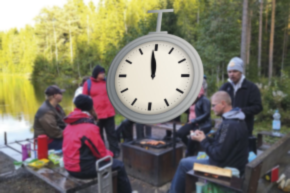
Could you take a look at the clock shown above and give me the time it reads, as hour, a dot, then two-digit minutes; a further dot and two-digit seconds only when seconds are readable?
11.59
